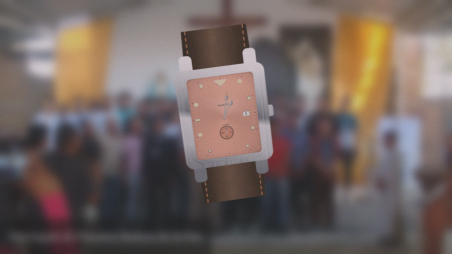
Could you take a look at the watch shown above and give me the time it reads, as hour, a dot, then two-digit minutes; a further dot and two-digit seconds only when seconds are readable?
1.02
